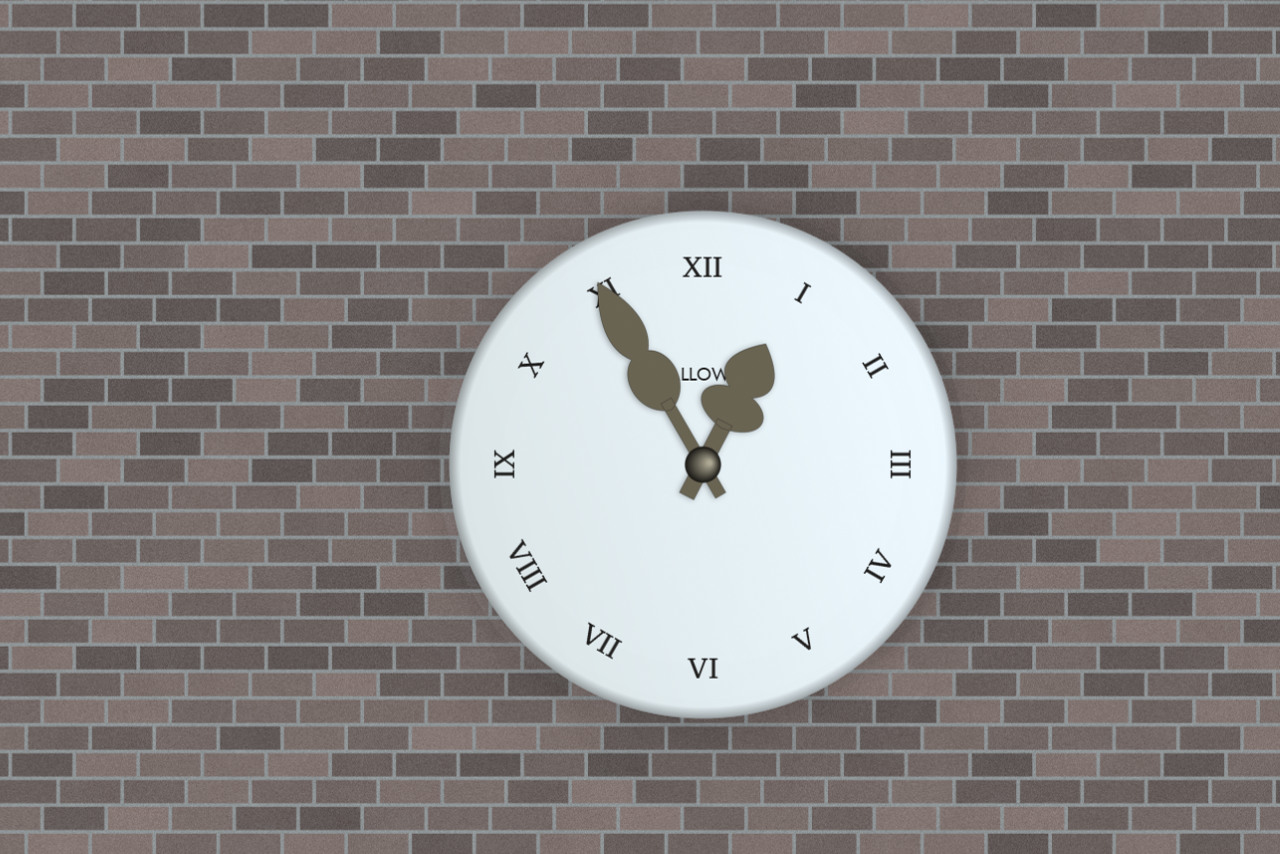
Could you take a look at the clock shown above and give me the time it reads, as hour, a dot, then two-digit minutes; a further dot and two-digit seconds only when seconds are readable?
12.55
